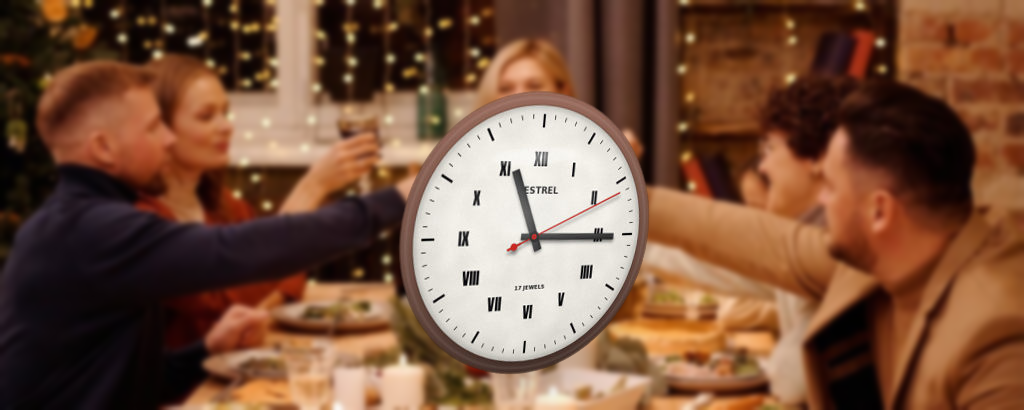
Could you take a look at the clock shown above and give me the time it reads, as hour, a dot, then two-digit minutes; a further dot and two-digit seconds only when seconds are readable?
11.15.11
